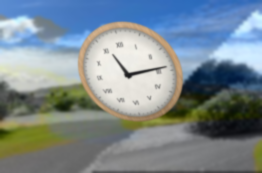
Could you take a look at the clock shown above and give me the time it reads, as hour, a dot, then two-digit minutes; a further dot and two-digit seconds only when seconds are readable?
11.14
